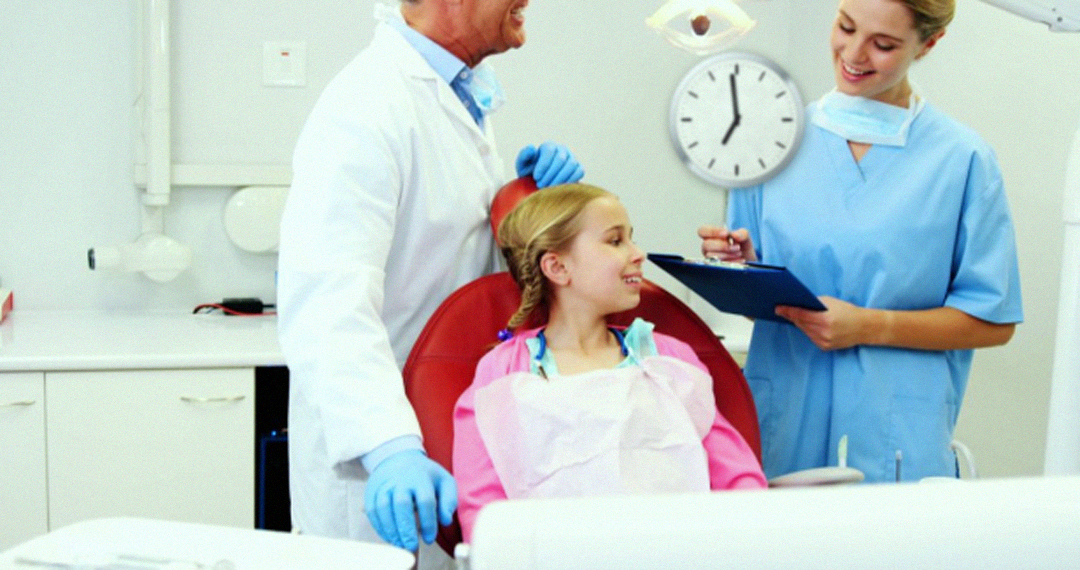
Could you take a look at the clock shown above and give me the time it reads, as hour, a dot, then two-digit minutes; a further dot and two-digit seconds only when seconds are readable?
6.59
